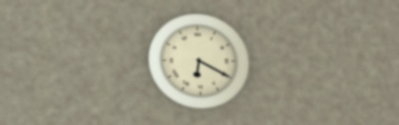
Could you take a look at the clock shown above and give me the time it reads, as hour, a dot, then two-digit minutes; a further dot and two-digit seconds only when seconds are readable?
6.20
